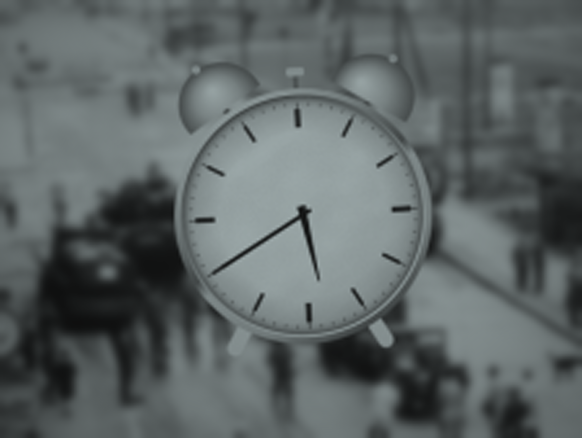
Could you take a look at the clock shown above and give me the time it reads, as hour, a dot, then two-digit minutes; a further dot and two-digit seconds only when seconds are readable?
5.40
